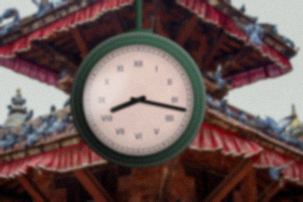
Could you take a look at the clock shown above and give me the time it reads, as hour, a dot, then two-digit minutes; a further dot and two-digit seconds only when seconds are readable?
8.17
